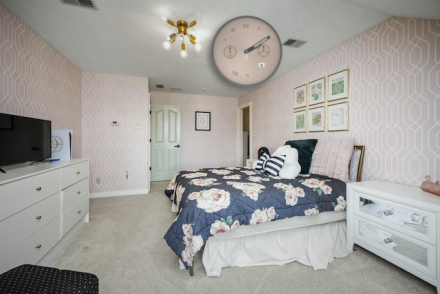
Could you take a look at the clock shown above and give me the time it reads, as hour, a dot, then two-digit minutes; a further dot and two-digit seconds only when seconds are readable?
2.10
